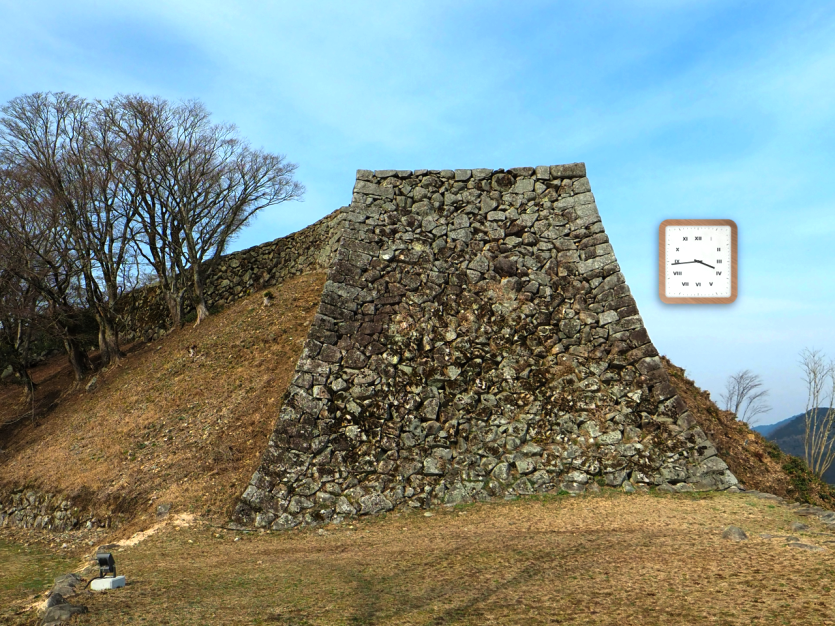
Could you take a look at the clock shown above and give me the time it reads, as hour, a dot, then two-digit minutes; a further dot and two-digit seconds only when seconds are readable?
3.44
